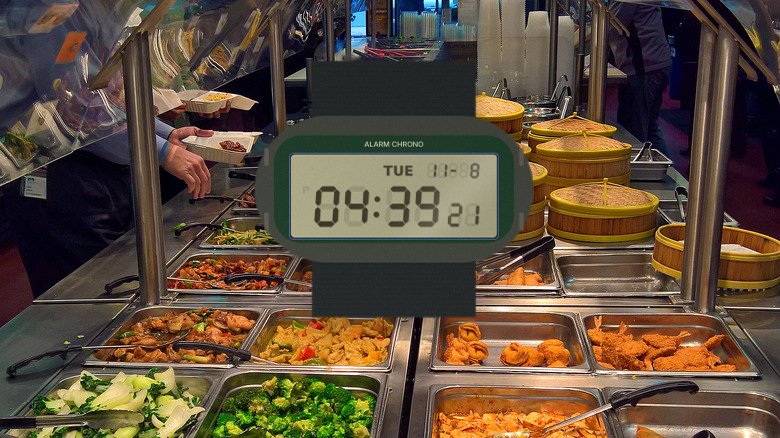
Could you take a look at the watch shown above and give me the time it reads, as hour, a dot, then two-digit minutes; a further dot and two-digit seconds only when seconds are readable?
4.39.21
